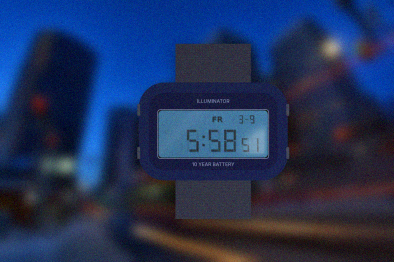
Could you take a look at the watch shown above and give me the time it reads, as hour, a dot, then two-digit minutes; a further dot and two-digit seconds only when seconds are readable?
5.58.51
